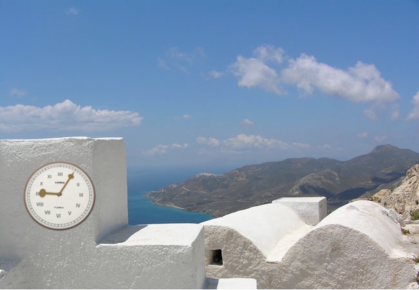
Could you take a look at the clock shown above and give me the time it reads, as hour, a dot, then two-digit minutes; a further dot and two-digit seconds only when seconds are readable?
9.05
